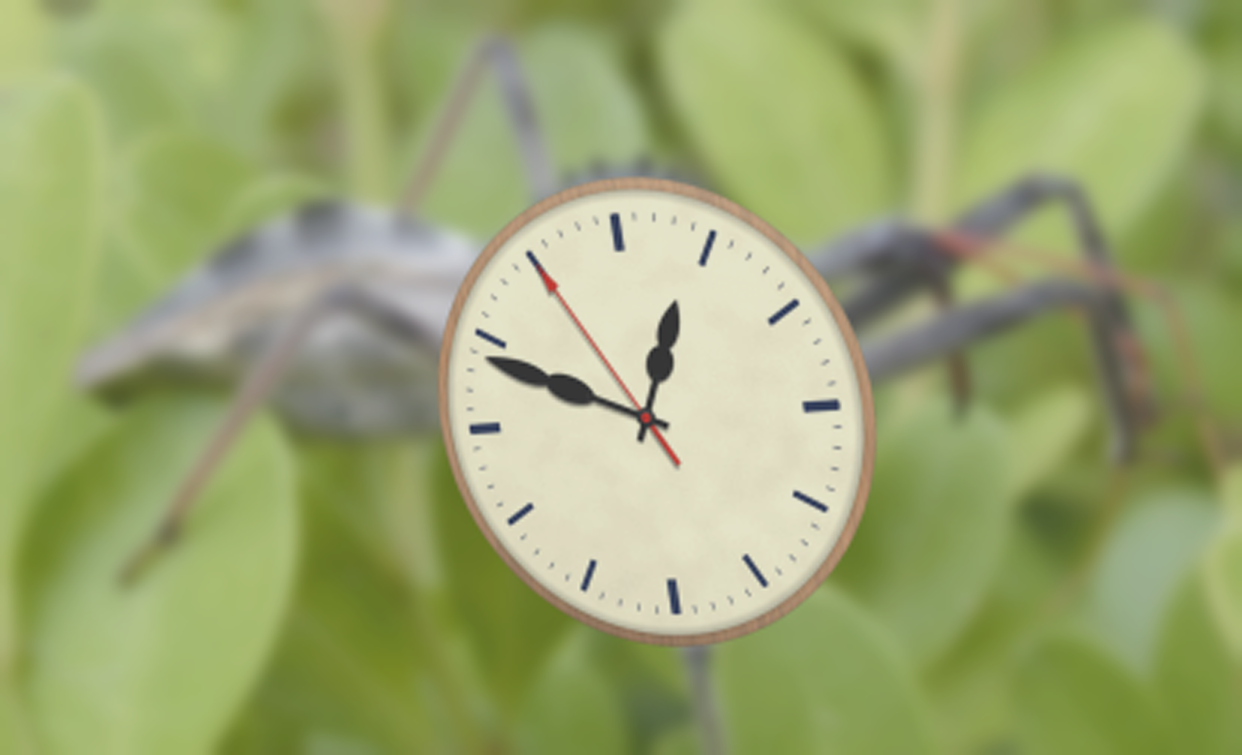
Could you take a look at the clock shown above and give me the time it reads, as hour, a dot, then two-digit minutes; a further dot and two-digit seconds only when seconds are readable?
12.48.55
